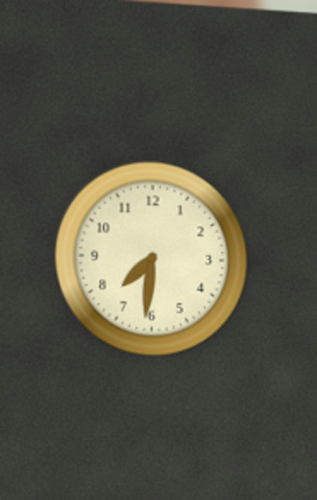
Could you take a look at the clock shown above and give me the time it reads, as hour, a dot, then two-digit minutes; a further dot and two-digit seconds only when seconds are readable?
7.31
